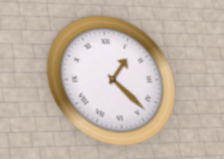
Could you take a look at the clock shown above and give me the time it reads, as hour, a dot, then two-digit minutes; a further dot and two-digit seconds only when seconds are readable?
1.23
